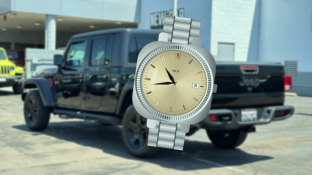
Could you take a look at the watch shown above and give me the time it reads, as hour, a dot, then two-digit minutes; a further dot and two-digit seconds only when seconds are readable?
10.43
